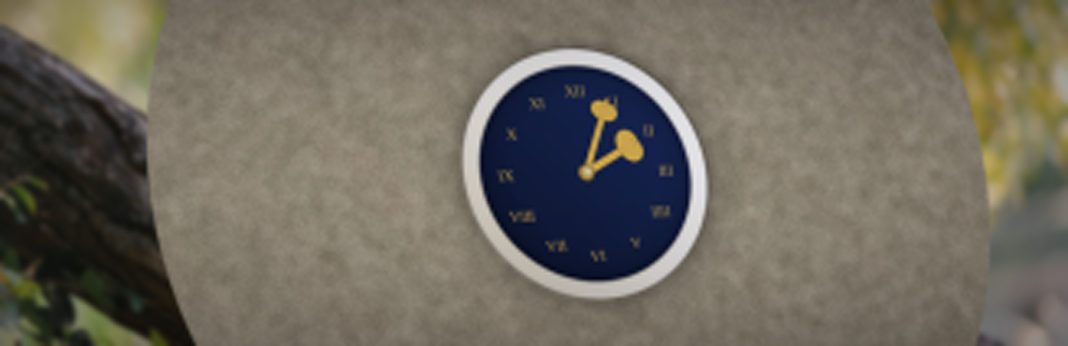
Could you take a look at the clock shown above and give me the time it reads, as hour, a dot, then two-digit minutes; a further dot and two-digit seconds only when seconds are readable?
2.04
